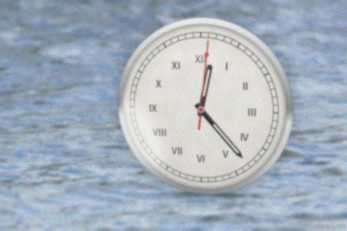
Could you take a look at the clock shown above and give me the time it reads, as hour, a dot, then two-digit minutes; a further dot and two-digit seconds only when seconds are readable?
12.23.01
